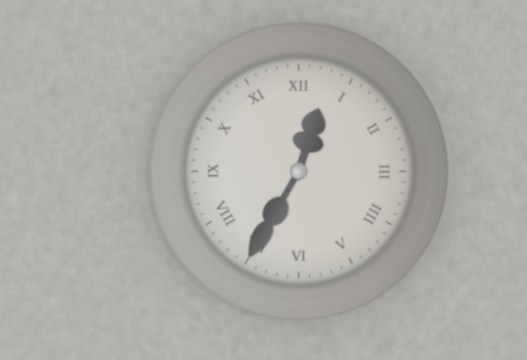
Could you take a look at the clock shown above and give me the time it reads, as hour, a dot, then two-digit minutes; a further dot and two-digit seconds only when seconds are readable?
12.35
